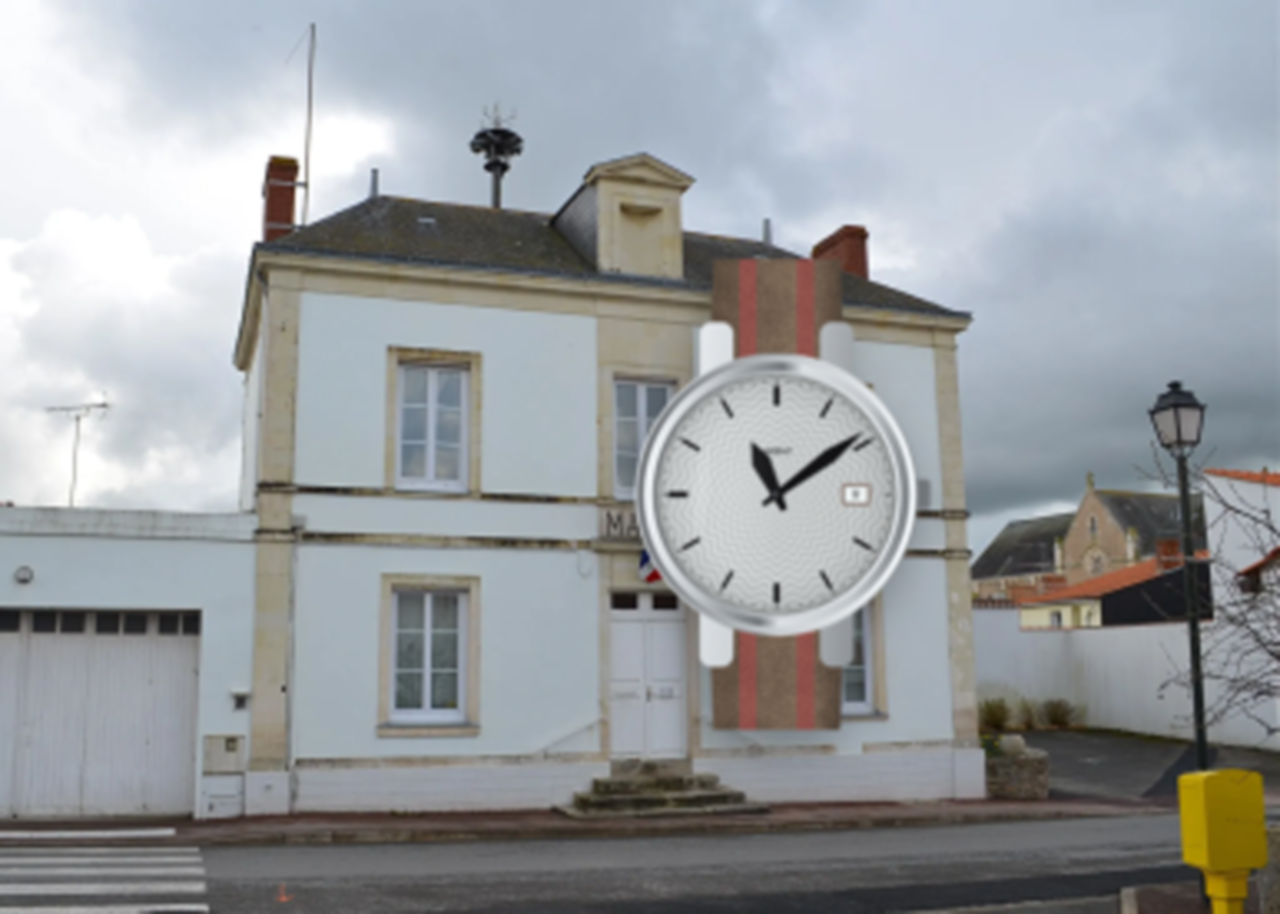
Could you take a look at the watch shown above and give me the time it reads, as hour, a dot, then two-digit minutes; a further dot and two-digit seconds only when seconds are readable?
11.09
